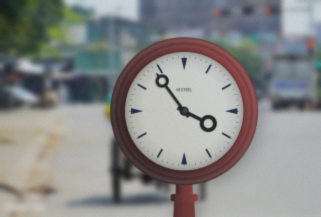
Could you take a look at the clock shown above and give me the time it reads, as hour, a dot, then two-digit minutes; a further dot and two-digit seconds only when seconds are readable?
3.54
